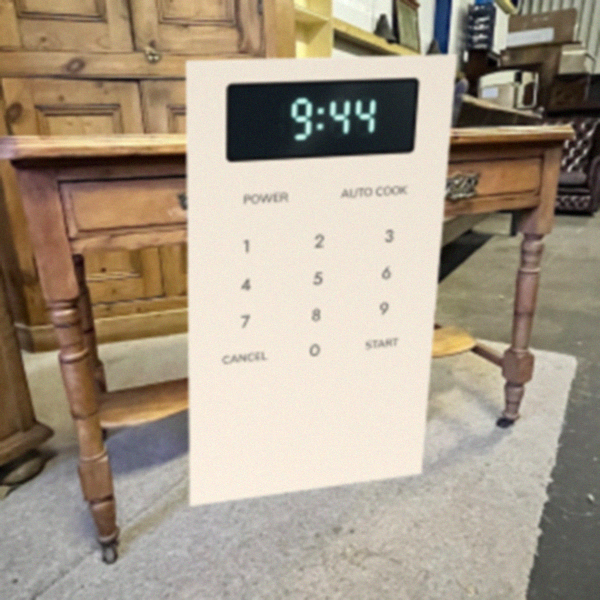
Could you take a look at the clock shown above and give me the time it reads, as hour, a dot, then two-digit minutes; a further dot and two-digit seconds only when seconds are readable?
9.44
